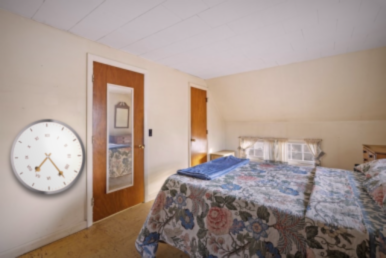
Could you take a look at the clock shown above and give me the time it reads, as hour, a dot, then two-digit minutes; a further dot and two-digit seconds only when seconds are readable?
7.24
